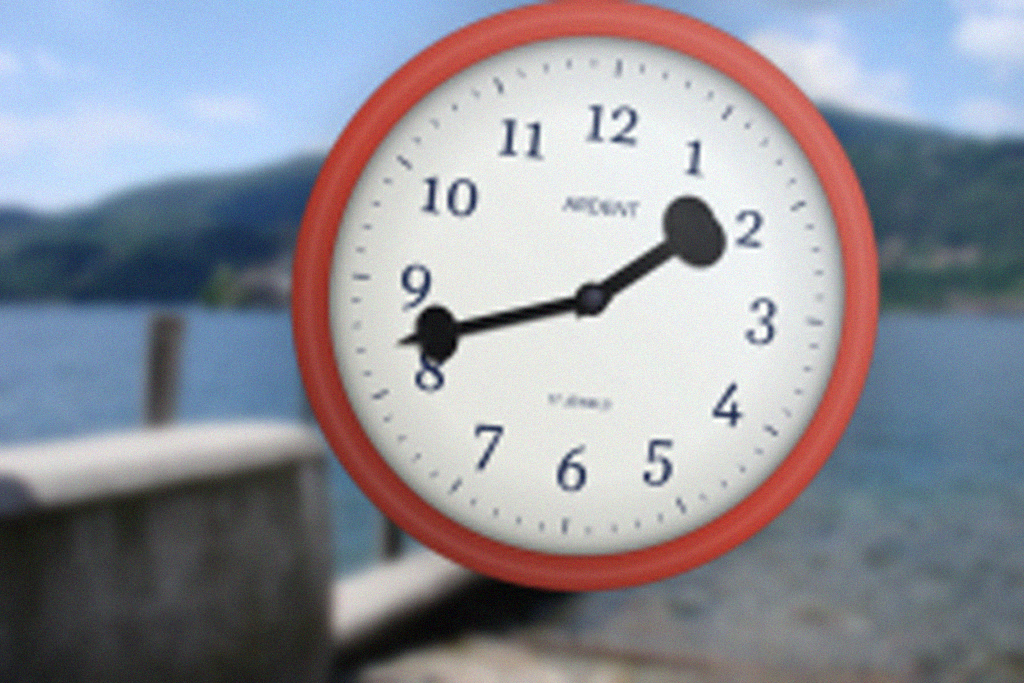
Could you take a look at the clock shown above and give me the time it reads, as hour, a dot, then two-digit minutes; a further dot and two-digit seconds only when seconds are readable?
1.42
